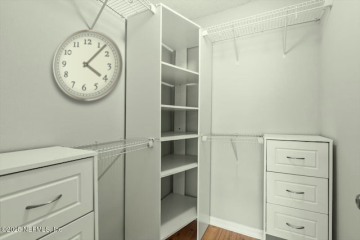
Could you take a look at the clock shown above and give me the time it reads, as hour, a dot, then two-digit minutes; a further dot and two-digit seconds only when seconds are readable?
4.07
